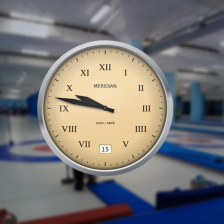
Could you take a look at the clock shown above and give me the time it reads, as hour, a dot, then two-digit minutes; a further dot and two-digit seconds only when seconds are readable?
9.47
